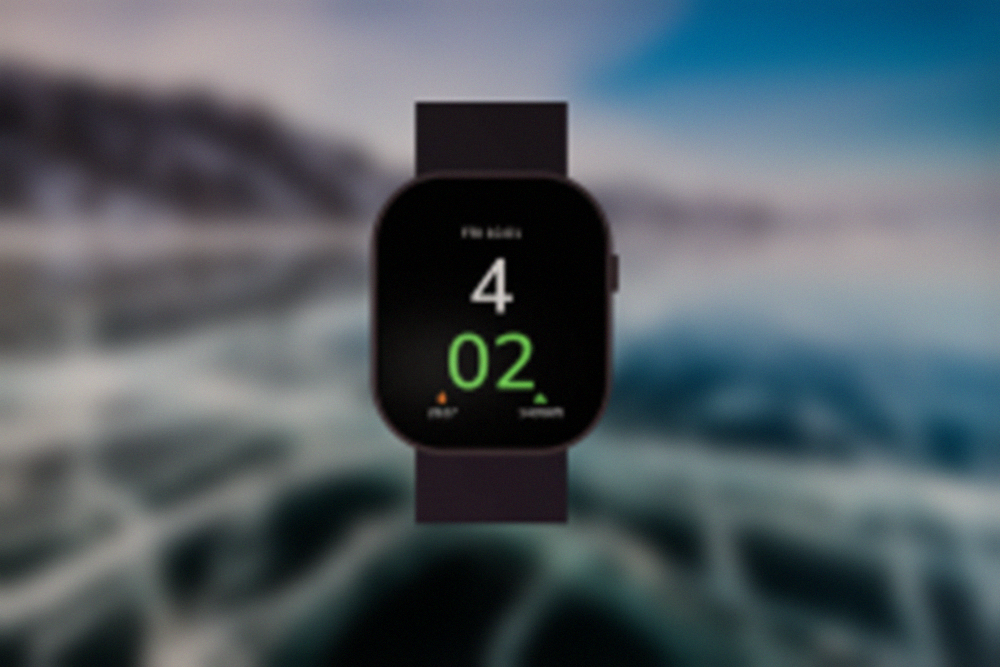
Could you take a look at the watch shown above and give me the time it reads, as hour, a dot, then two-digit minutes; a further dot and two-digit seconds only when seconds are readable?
4.02
